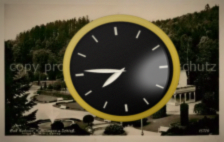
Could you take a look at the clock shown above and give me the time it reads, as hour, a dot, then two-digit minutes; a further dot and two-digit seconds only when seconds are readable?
7.46
